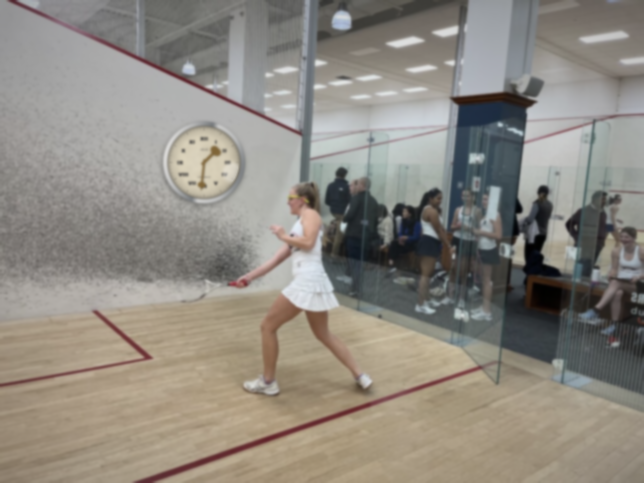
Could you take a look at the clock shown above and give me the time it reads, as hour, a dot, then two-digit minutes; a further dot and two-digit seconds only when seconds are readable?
1.31
